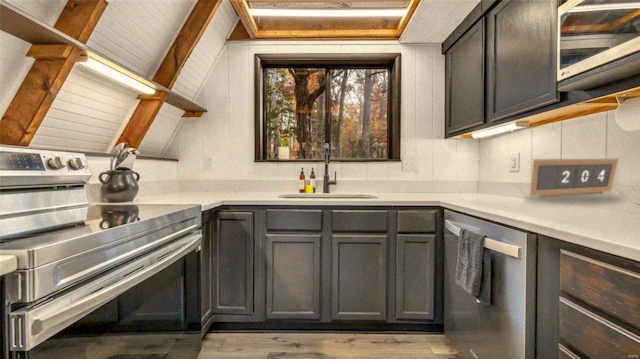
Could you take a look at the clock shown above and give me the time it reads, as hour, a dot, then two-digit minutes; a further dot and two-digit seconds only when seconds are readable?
2.04
